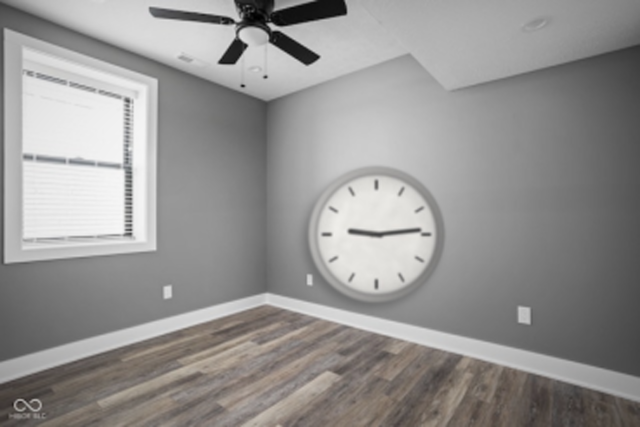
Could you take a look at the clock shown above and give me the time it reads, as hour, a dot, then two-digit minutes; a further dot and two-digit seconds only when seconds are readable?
9.14
